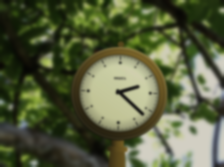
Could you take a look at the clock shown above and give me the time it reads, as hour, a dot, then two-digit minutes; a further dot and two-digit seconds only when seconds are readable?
2.22
